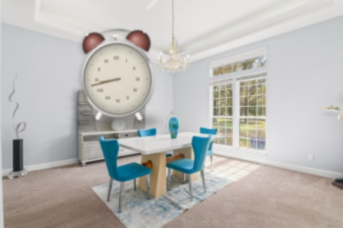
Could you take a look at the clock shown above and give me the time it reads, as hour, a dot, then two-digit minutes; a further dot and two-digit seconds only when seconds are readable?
8.43
